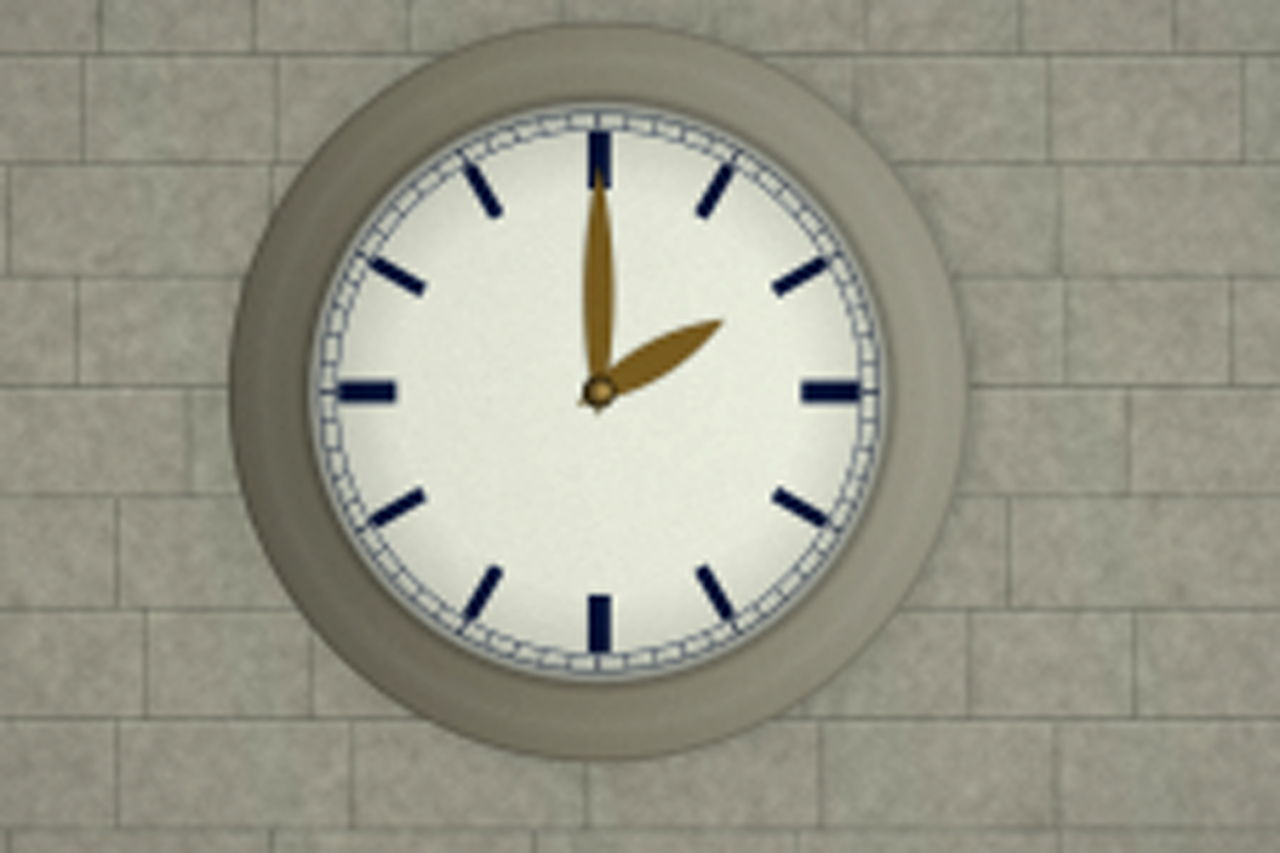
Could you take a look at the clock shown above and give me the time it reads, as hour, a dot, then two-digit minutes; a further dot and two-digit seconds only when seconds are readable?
2.00
